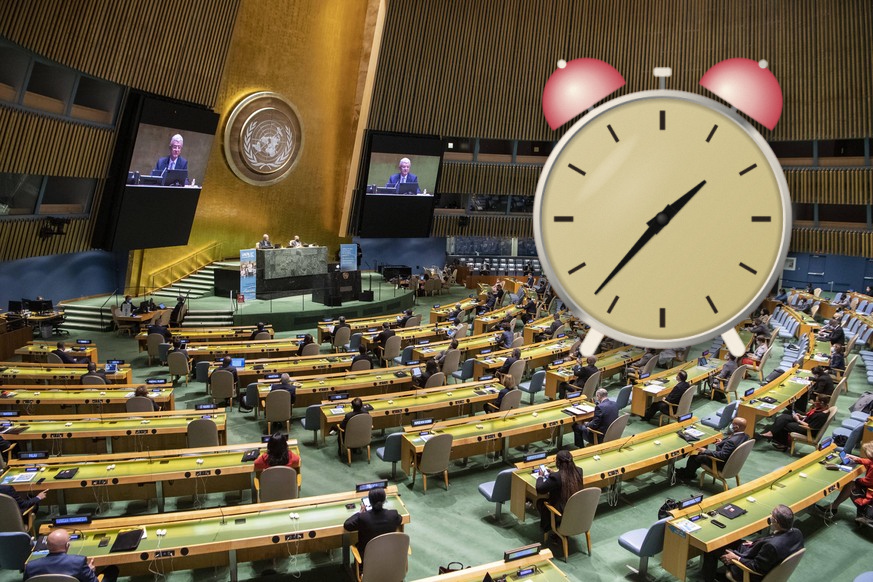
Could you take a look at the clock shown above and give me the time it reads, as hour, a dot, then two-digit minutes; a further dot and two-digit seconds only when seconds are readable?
1.37
